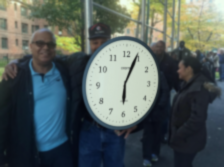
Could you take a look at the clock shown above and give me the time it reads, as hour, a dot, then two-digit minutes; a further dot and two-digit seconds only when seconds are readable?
6.04
